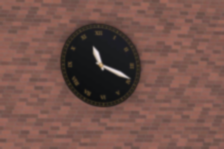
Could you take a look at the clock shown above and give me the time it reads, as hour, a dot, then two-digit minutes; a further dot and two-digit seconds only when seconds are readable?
11.19
